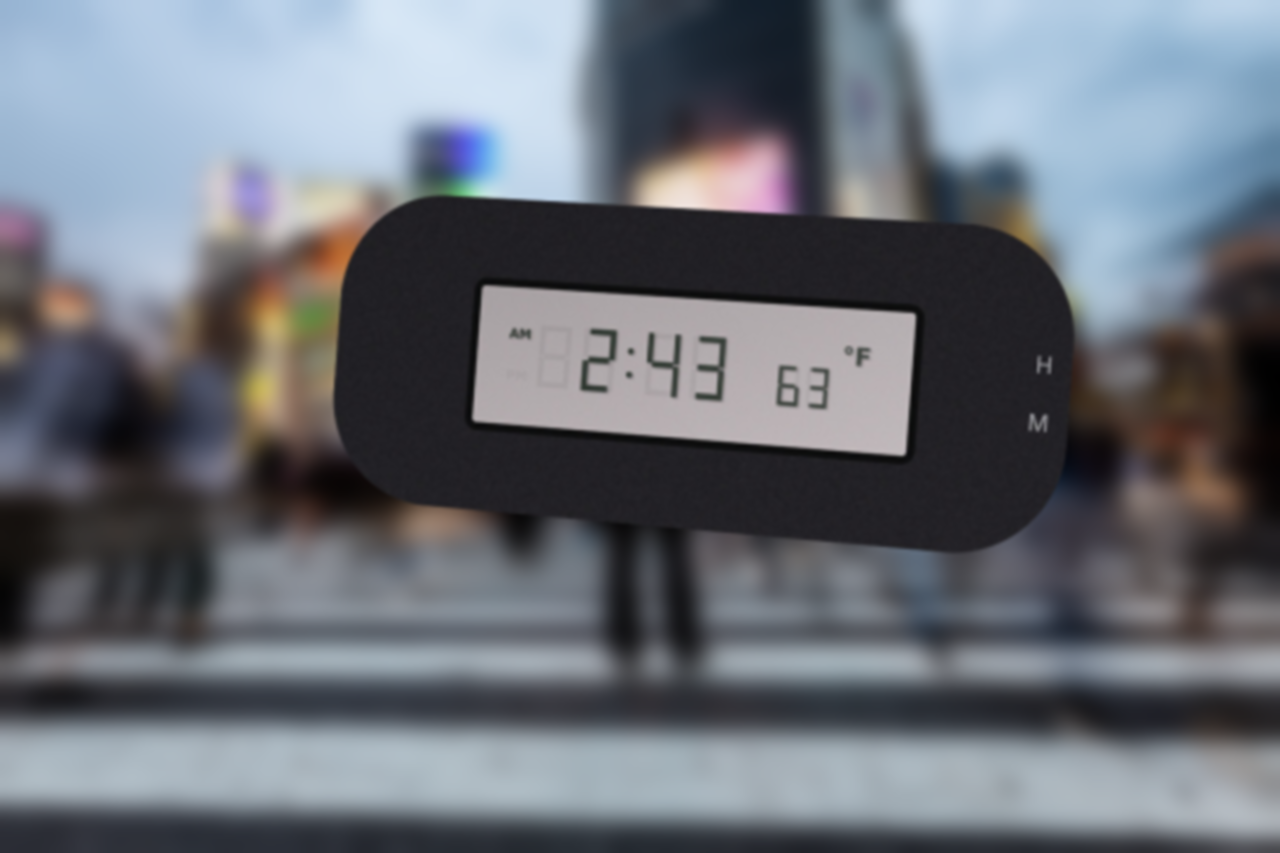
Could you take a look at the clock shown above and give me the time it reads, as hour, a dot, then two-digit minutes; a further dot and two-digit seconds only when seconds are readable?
2.43
